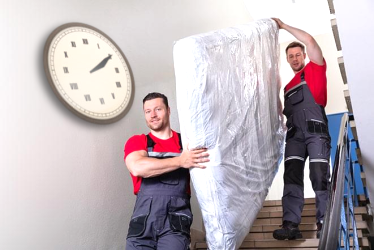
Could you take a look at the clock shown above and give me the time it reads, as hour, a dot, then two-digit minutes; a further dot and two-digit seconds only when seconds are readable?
2.10
